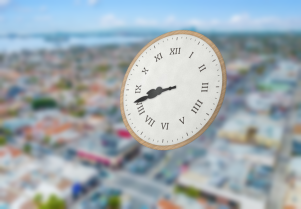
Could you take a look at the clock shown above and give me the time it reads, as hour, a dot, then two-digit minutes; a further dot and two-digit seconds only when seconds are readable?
8.42
